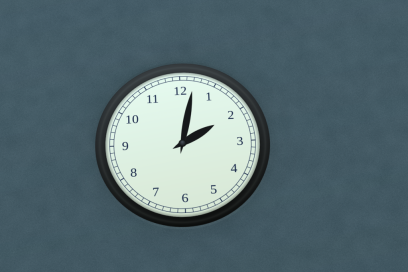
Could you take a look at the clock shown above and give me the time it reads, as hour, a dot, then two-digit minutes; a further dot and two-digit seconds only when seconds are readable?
2.02
